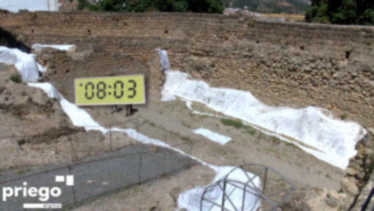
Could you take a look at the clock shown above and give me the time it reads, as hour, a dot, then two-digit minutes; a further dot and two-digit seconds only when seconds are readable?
8.03
